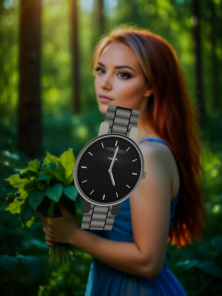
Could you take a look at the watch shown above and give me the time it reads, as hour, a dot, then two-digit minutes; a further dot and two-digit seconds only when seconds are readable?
5.01
